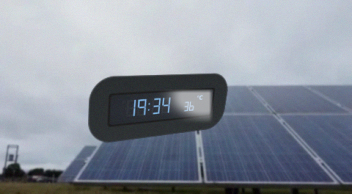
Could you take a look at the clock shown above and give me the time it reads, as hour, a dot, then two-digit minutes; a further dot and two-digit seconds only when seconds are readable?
19.34
